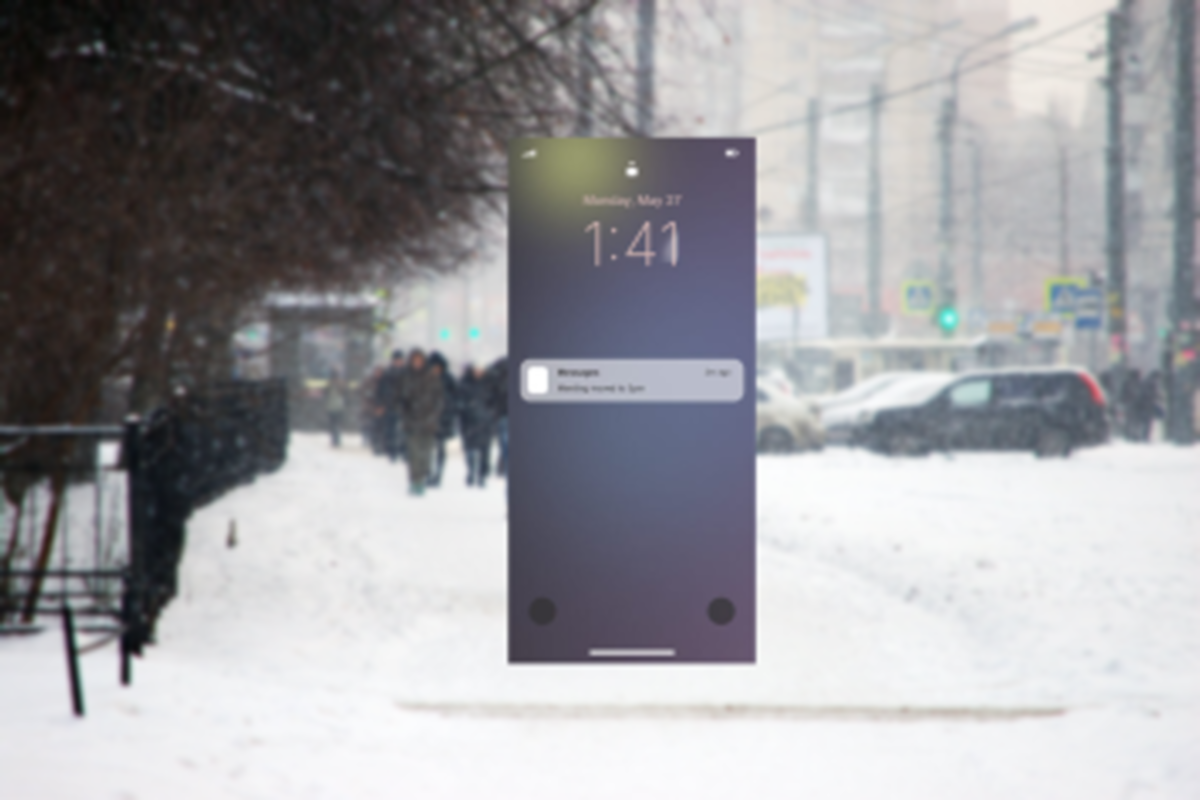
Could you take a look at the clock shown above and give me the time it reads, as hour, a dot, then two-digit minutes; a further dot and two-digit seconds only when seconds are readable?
1.41
